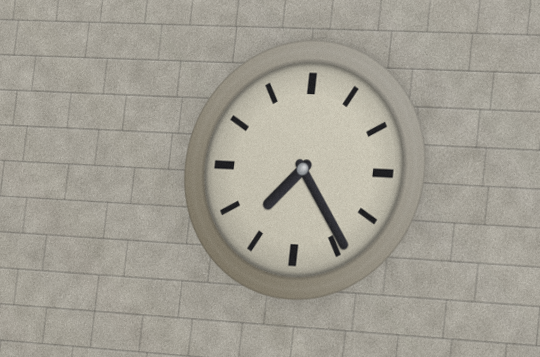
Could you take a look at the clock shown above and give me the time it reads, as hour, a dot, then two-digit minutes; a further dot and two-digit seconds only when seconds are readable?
7.24
